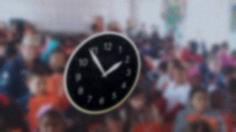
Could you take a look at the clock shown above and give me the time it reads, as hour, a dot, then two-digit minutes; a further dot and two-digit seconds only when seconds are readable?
1.54
